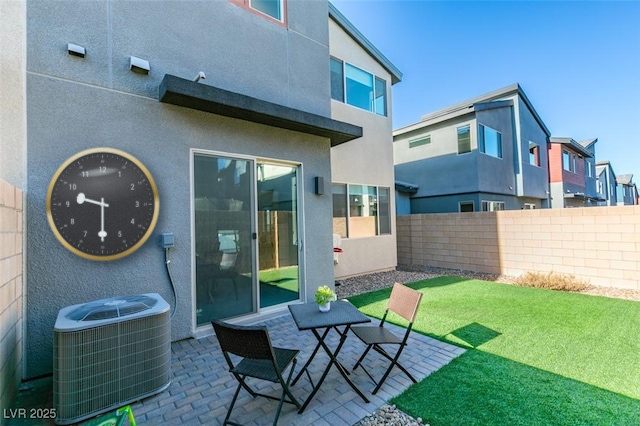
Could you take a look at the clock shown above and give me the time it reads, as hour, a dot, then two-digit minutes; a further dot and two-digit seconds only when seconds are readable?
9.30
